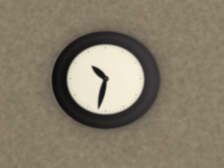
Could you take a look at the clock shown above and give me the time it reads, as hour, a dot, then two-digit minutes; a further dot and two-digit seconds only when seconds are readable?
10.32
